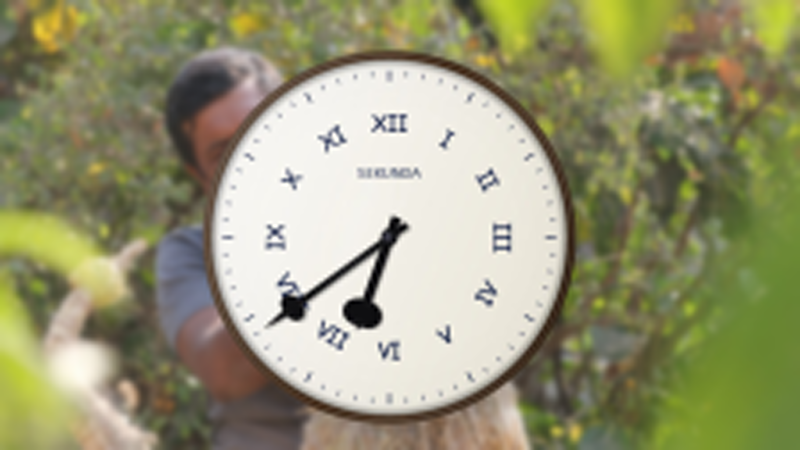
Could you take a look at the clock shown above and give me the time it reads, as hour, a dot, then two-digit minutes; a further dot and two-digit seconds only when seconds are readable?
6.39
